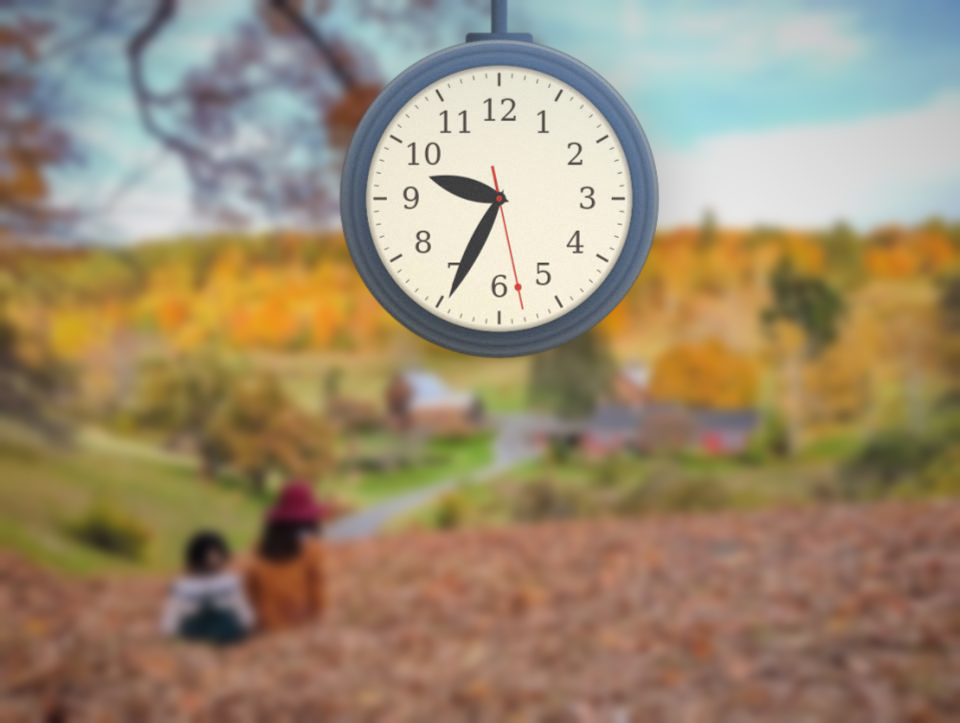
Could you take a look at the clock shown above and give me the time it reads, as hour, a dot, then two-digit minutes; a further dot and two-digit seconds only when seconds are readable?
9.34.28
